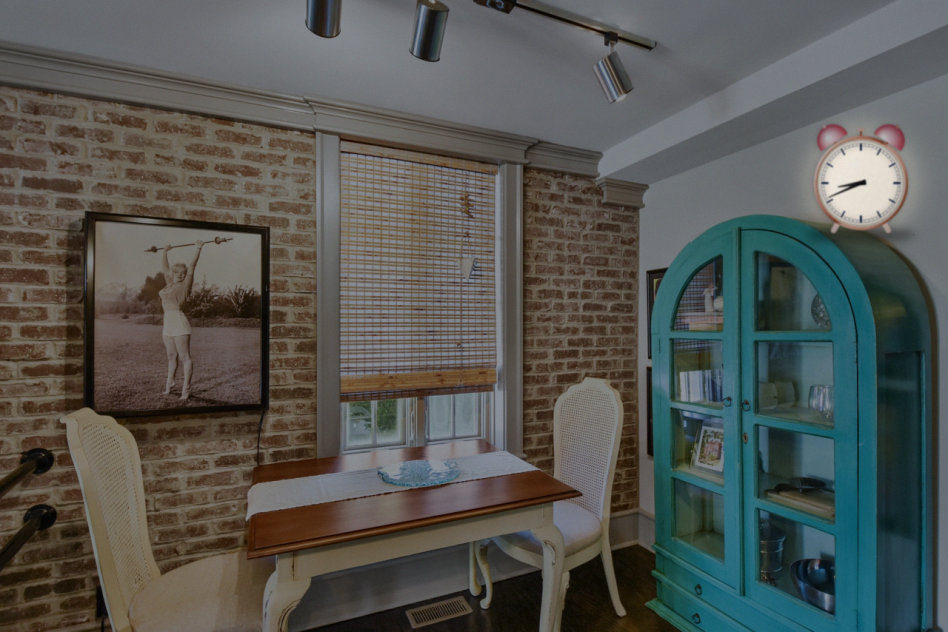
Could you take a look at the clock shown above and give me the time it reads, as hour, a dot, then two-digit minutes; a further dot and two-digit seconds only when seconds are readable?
8.41
